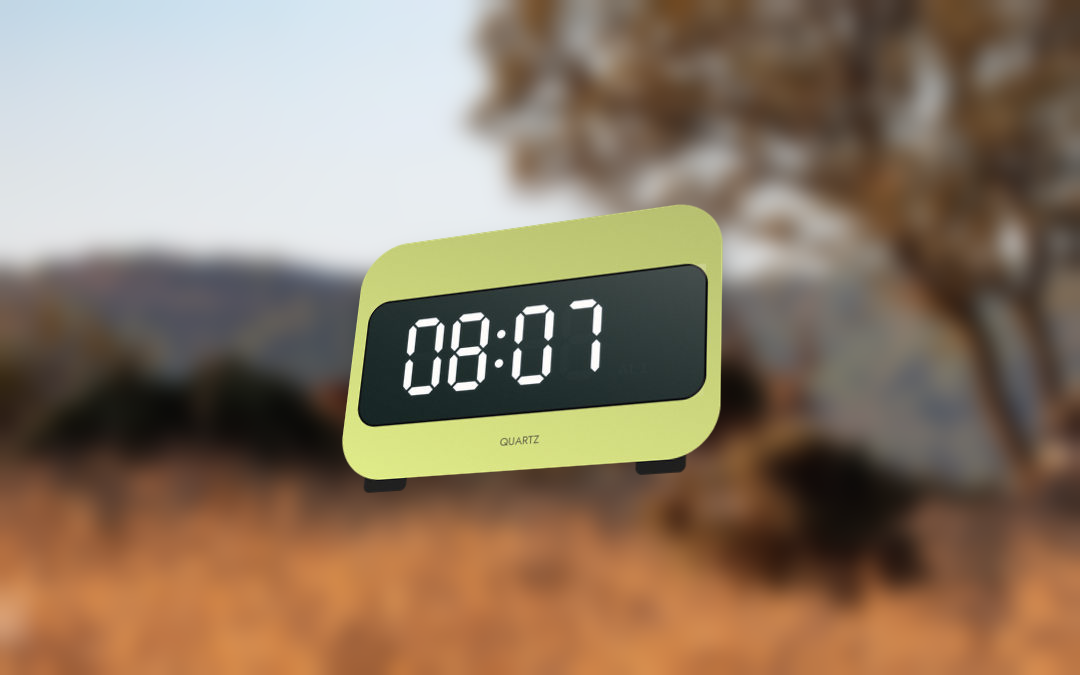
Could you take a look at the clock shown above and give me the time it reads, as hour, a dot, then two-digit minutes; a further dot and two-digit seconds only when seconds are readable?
8.07
